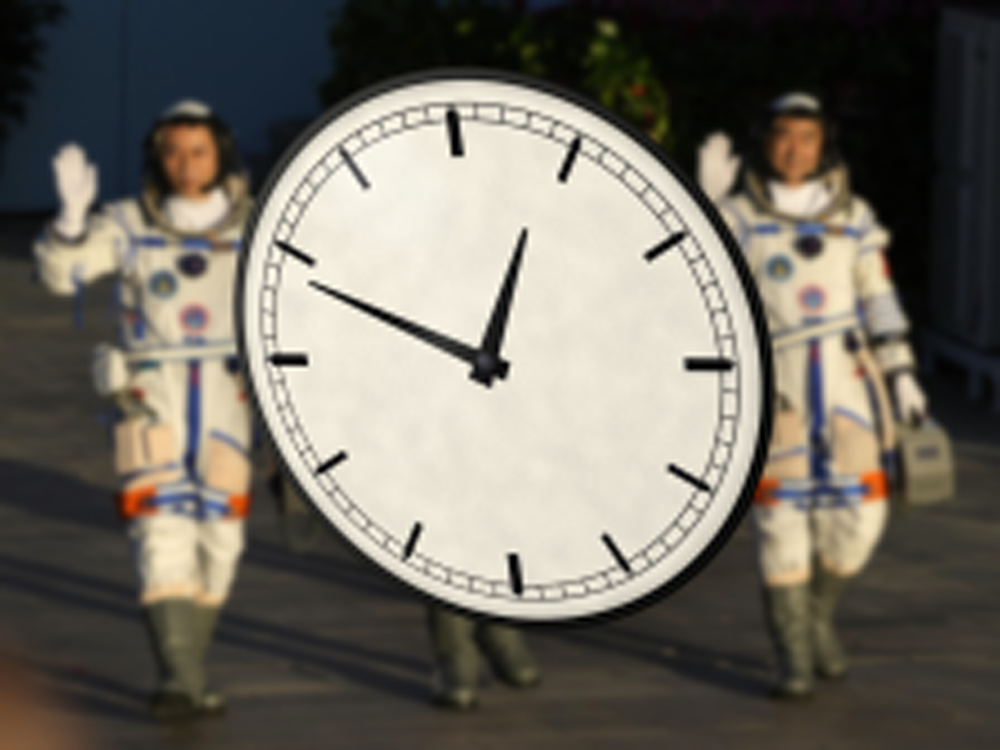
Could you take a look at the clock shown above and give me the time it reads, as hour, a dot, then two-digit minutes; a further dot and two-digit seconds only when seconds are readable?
12.49
